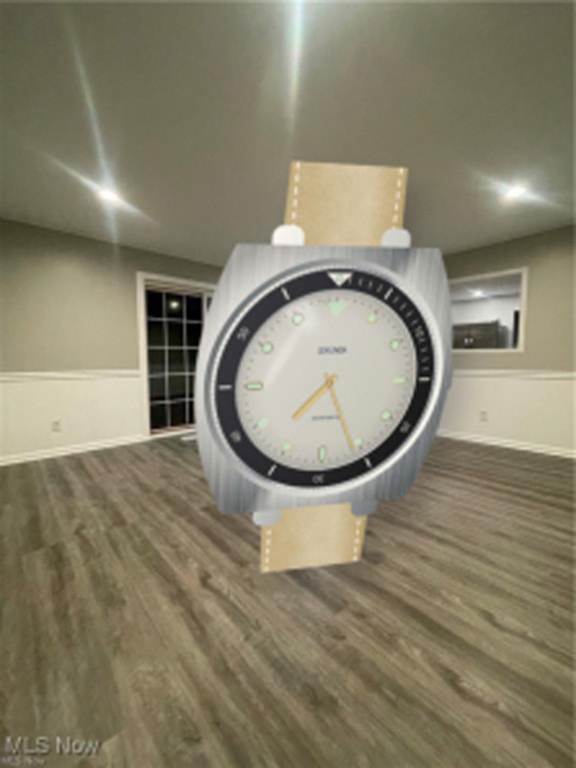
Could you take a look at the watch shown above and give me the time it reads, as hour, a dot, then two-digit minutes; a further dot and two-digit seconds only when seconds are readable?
7.26
